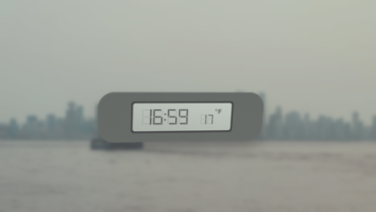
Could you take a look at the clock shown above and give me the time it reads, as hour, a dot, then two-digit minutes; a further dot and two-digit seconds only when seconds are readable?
16.59
